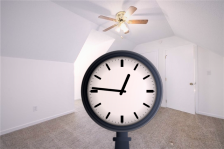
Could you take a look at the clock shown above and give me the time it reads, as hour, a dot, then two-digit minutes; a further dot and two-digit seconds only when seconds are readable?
12.46
